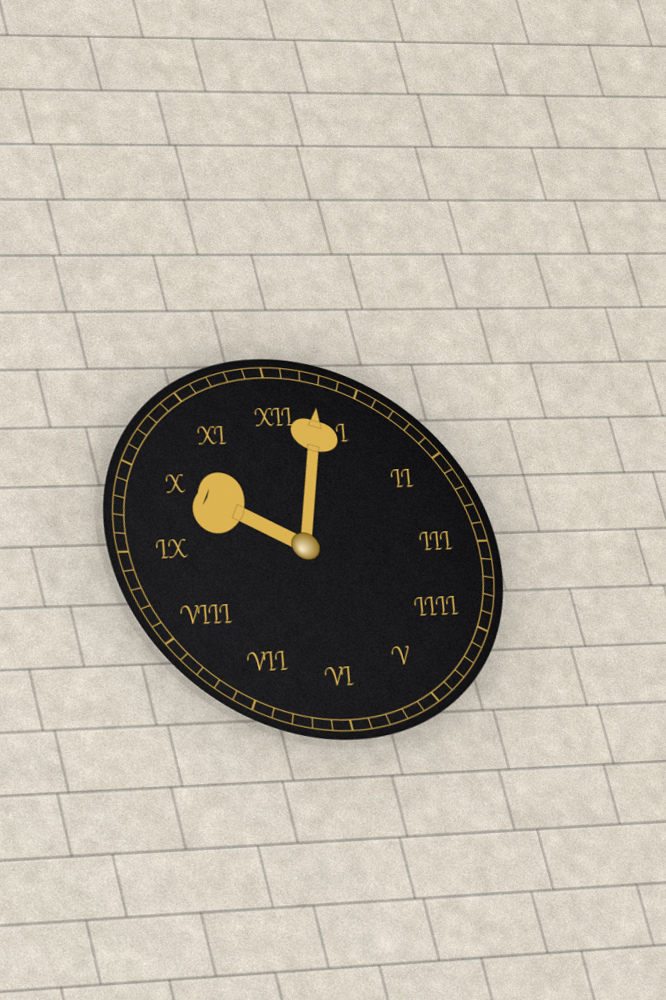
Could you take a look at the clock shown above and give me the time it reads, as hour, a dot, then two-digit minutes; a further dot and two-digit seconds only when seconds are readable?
10.03
